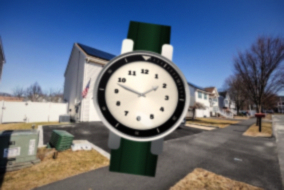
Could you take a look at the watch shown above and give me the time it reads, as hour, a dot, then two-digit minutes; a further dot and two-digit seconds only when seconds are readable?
1.48
